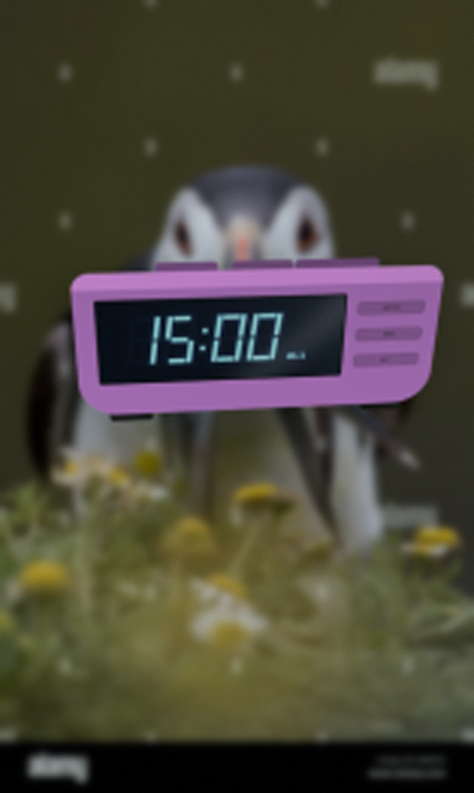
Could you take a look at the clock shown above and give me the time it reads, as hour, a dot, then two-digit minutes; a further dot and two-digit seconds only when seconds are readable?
15.00
